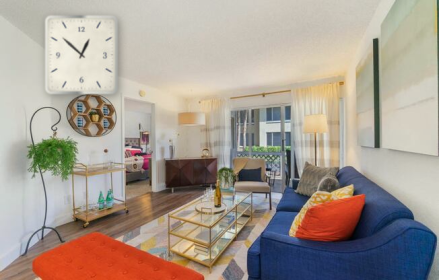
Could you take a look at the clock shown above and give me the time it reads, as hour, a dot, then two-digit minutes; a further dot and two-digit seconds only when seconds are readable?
12.52
